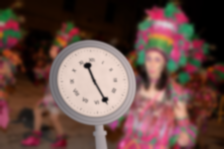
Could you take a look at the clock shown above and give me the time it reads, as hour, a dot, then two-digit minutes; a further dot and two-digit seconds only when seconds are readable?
11.26
